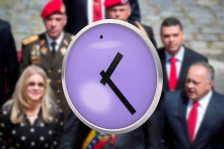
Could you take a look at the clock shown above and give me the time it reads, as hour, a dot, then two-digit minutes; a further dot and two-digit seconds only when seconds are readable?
1.24
